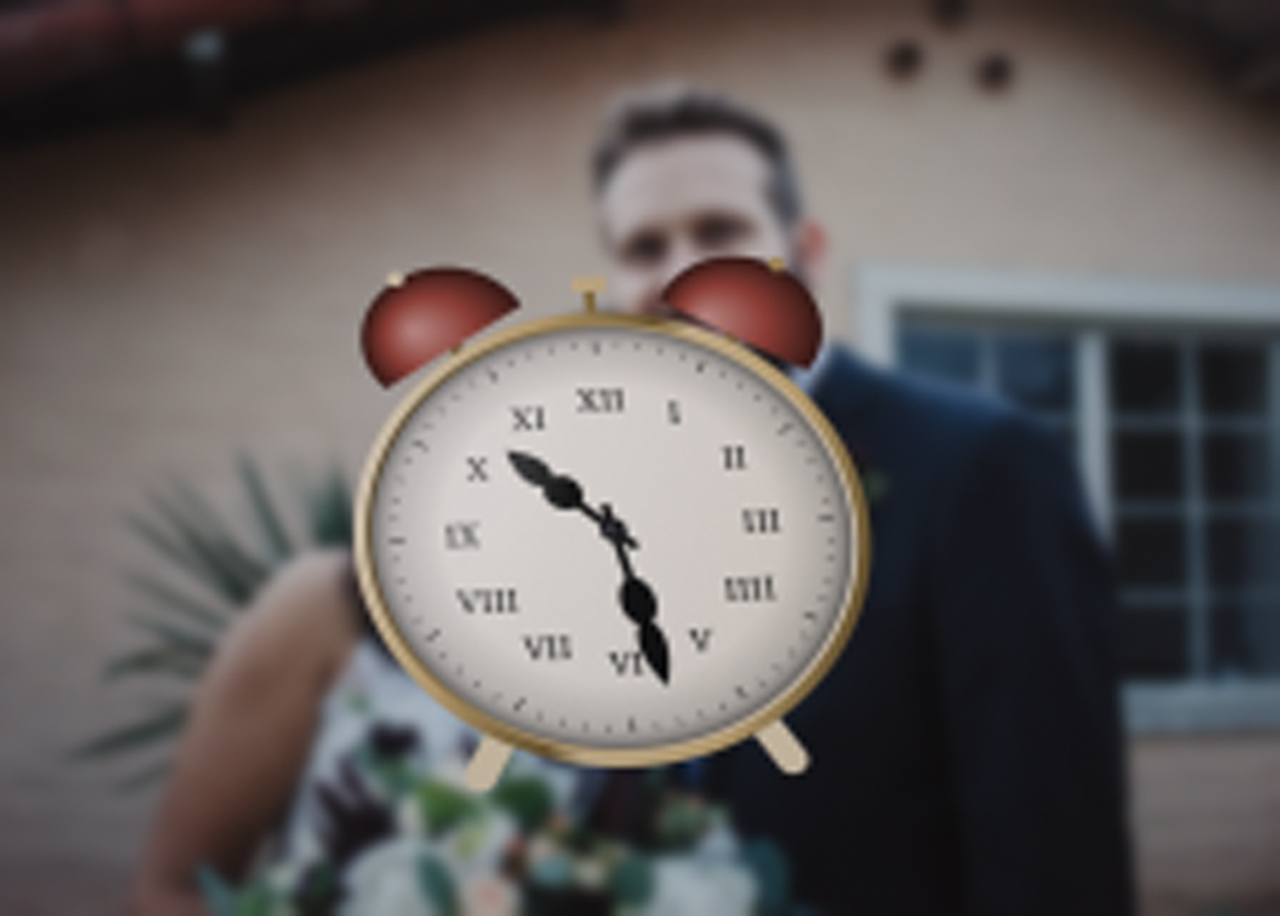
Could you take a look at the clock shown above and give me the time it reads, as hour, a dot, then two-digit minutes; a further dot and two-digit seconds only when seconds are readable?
10.28
